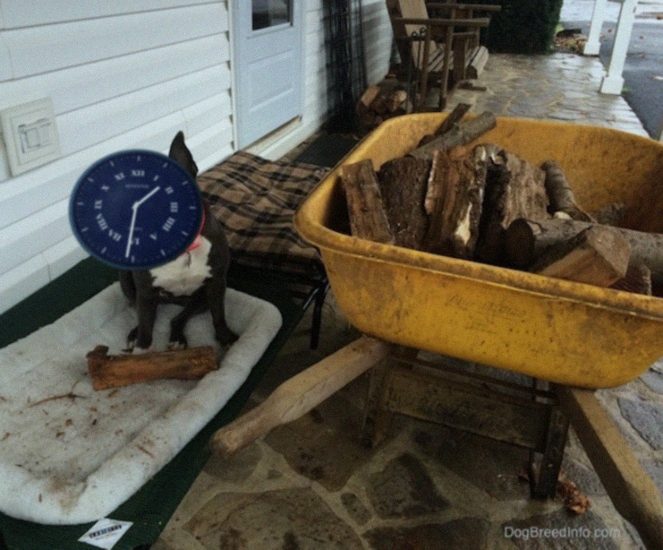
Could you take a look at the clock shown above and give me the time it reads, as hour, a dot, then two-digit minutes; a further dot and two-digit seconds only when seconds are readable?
1.31
